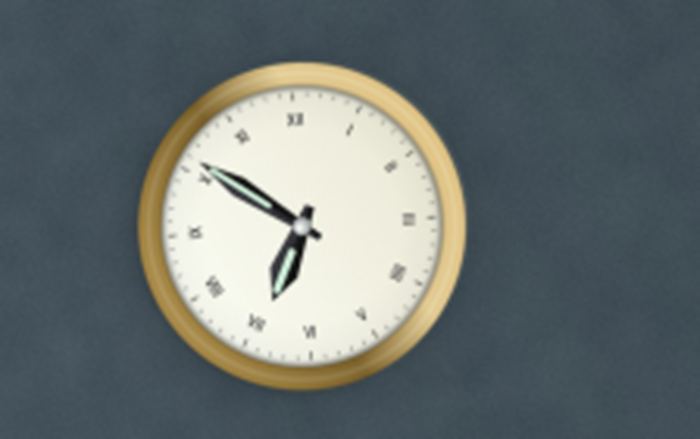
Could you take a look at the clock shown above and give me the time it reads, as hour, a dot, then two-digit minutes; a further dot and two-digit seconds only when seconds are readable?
6.51
